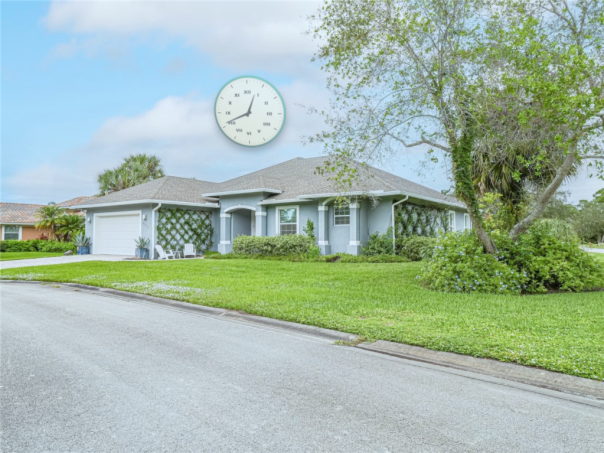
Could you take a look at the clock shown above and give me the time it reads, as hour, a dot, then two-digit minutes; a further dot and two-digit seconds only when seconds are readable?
12.41
